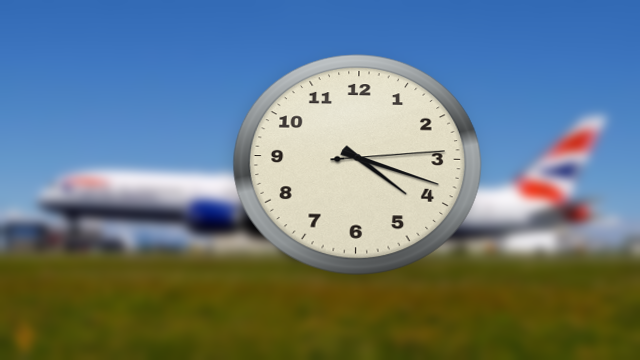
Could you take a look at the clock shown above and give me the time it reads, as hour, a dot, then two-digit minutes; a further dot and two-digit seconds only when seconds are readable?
4.18.14
